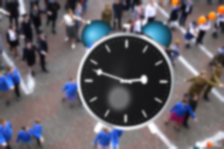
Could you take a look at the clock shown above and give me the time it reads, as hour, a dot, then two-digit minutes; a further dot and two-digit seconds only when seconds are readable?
2.48
